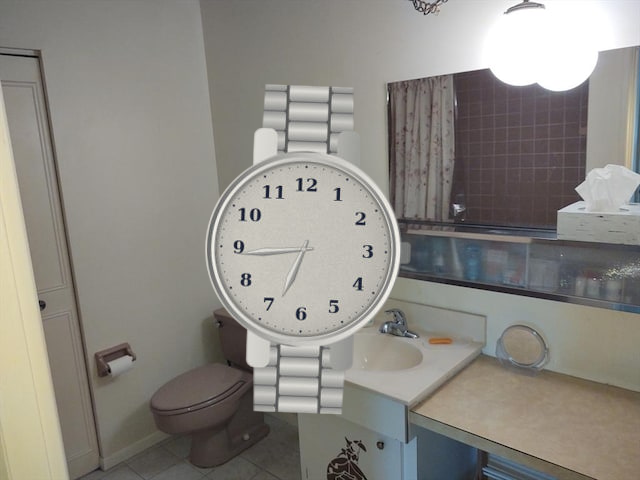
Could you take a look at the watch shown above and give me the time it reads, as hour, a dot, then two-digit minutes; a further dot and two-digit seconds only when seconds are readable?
6.44
